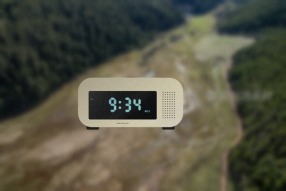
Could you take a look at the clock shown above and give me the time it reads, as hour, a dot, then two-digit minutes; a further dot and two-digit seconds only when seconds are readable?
9.34
